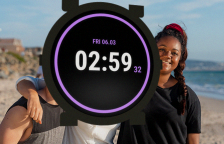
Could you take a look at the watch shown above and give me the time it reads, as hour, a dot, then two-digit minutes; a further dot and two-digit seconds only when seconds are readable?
2.59.32
